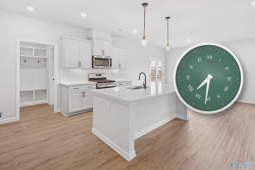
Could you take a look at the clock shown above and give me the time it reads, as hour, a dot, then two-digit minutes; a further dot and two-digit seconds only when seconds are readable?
7.31
